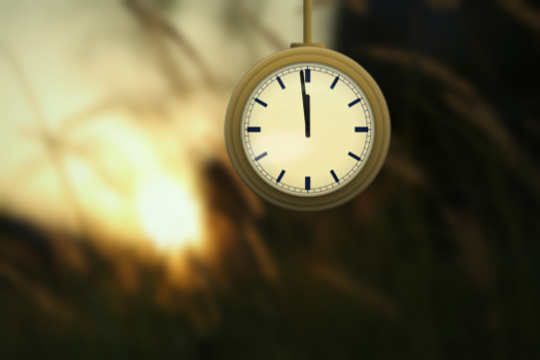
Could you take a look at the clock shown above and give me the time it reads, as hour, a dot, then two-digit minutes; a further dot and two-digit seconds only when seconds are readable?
11.59
